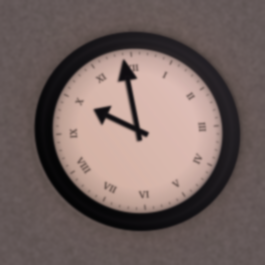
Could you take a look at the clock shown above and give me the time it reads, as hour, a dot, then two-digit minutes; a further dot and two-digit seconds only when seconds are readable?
9.59
